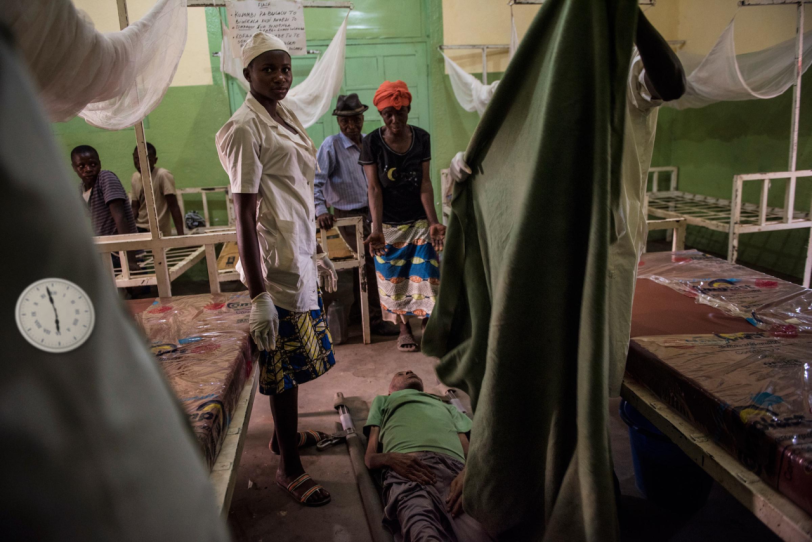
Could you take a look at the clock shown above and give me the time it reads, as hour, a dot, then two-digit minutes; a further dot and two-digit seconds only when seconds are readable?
5.58
